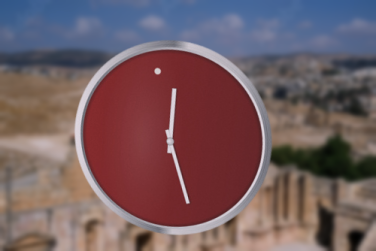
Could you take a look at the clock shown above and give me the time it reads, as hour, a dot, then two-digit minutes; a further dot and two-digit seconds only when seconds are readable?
12.29
